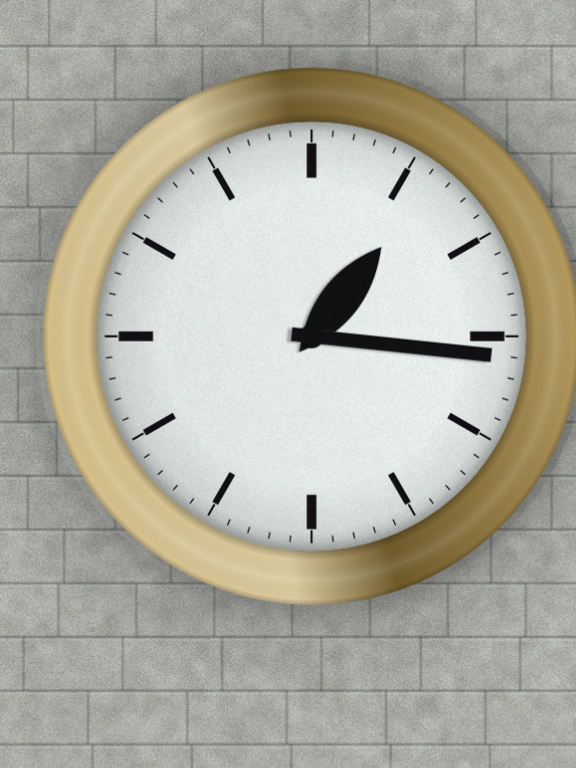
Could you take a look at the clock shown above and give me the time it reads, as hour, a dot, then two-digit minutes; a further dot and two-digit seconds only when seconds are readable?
1.16
